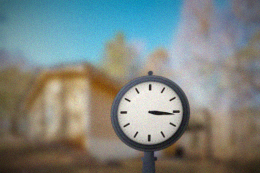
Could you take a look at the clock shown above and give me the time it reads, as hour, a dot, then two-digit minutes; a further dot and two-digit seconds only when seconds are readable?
3.16
